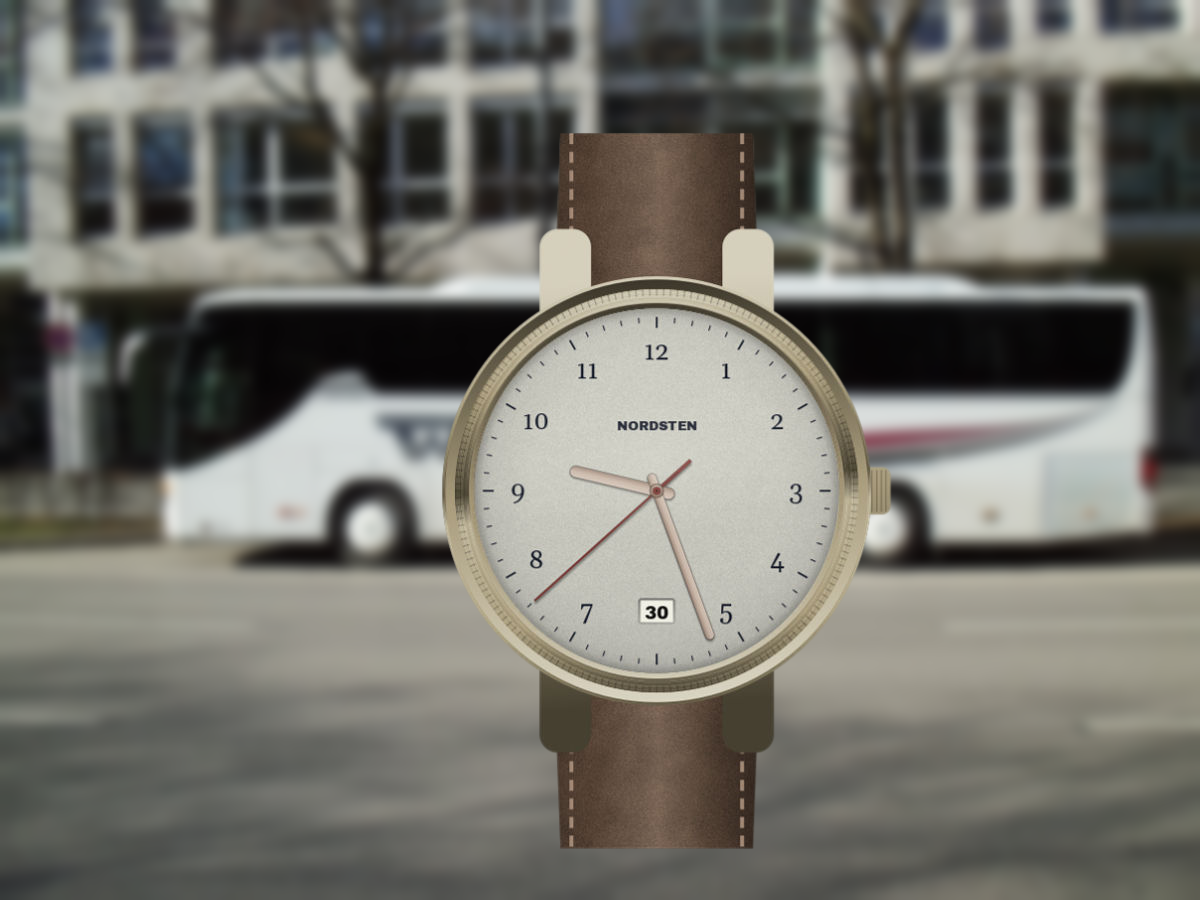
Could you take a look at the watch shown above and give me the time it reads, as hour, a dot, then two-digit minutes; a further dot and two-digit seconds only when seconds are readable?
9.26.38
